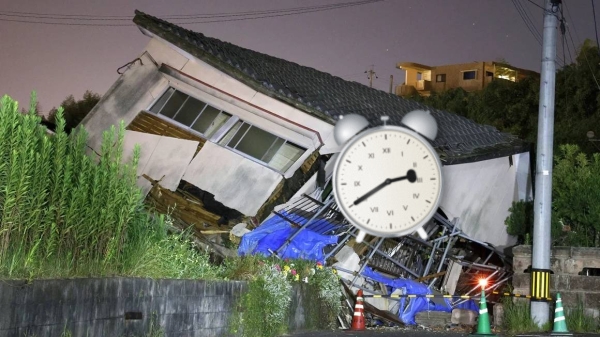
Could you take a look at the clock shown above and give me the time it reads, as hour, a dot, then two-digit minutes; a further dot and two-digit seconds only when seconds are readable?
2.40
